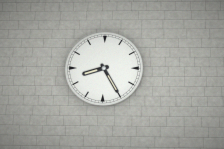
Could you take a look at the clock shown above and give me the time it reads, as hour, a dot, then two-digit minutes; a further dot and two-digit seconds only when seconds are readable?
8.25
